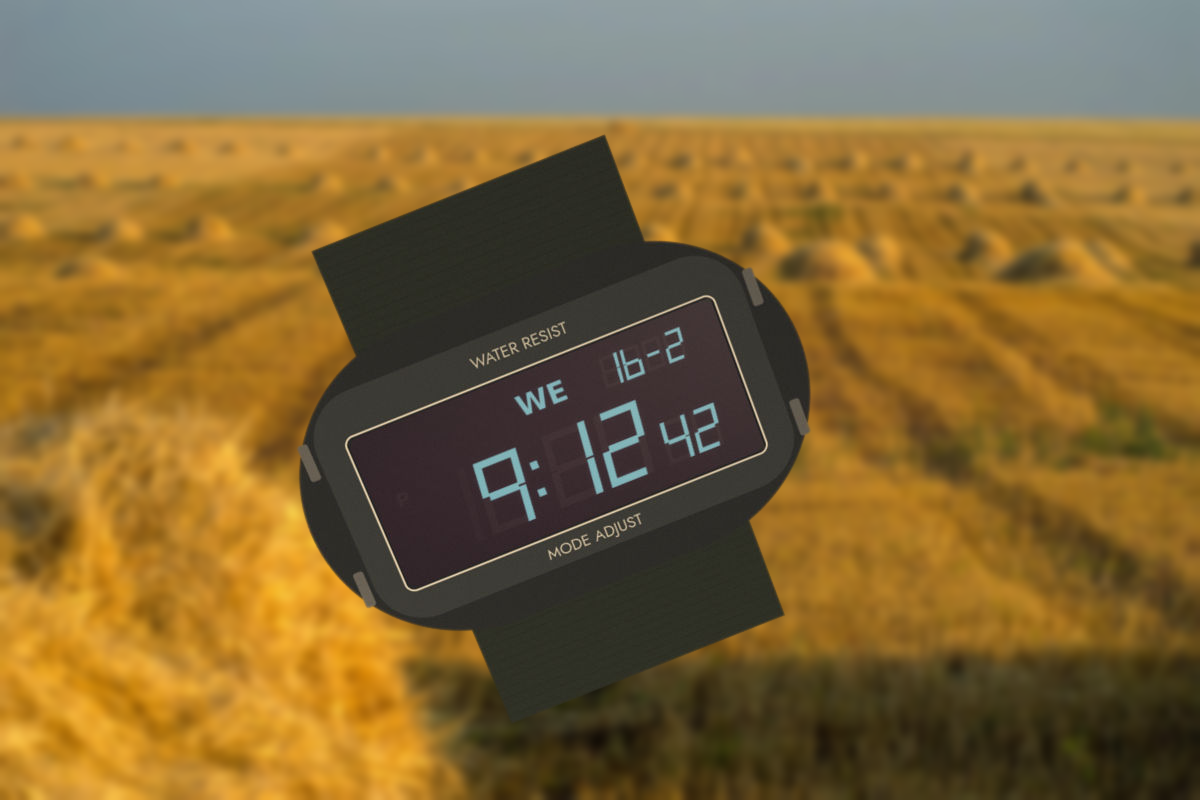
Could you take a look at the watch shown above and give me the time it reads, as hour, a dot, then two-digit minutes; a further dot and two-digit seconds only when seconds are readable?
9.12.42
